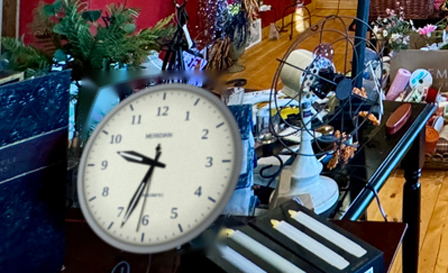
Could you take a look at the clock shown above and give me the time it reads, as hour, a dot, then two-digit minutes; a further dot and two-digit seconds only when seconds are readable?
9.33.31
